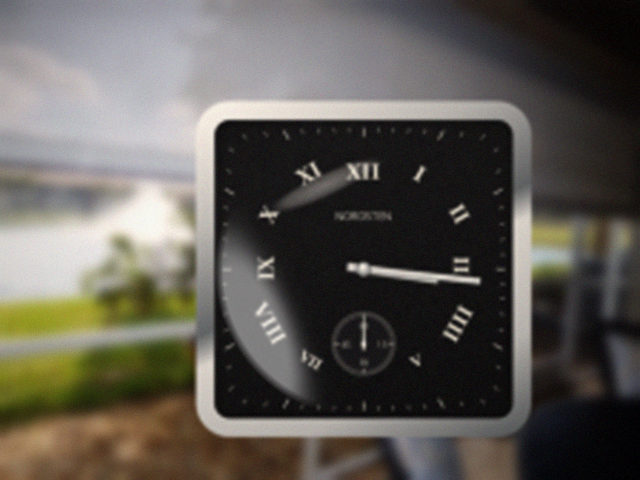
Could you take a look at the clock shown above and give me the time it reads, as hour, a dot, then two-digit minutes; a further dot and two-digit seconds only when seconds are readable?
3.16
